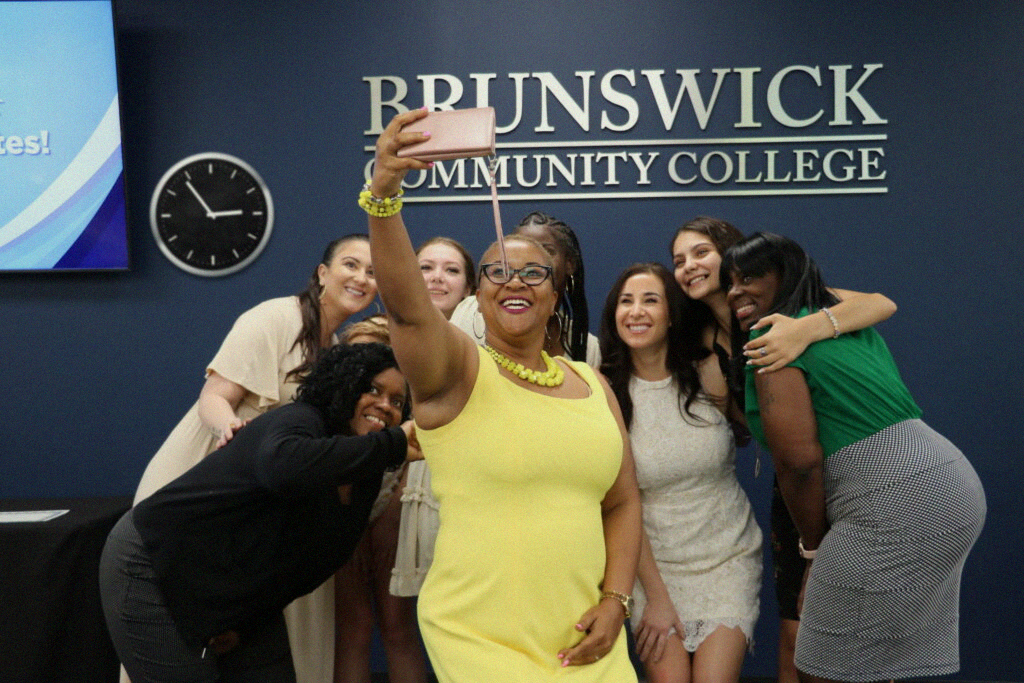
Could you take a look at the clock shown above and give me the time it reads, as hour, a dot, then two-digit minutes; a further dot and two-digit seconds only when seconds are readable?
2.54
